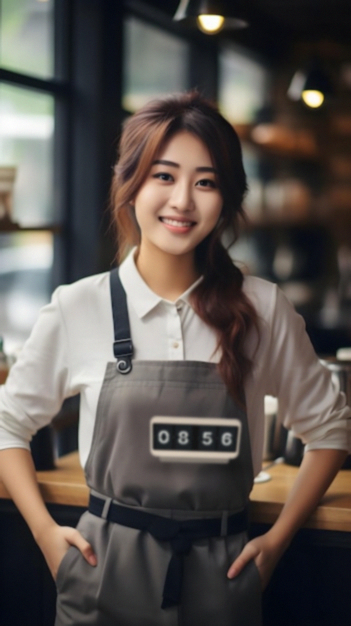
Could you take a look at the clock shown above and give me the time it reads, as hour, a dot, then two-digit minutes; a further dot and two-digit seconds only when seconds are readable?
8.56
